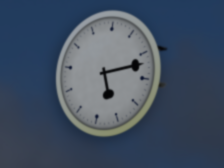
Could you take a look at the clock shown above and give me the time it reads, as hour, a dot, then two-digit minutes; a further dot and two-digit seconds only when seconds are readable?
5.12
